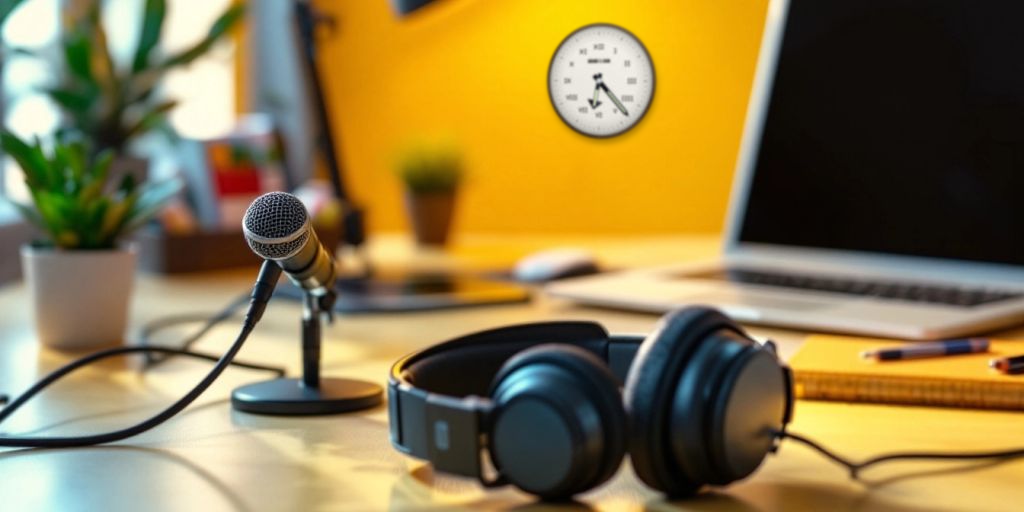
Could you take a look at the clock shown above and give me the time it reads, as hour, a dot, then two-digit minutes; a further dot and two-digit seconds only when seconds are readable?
6.23
